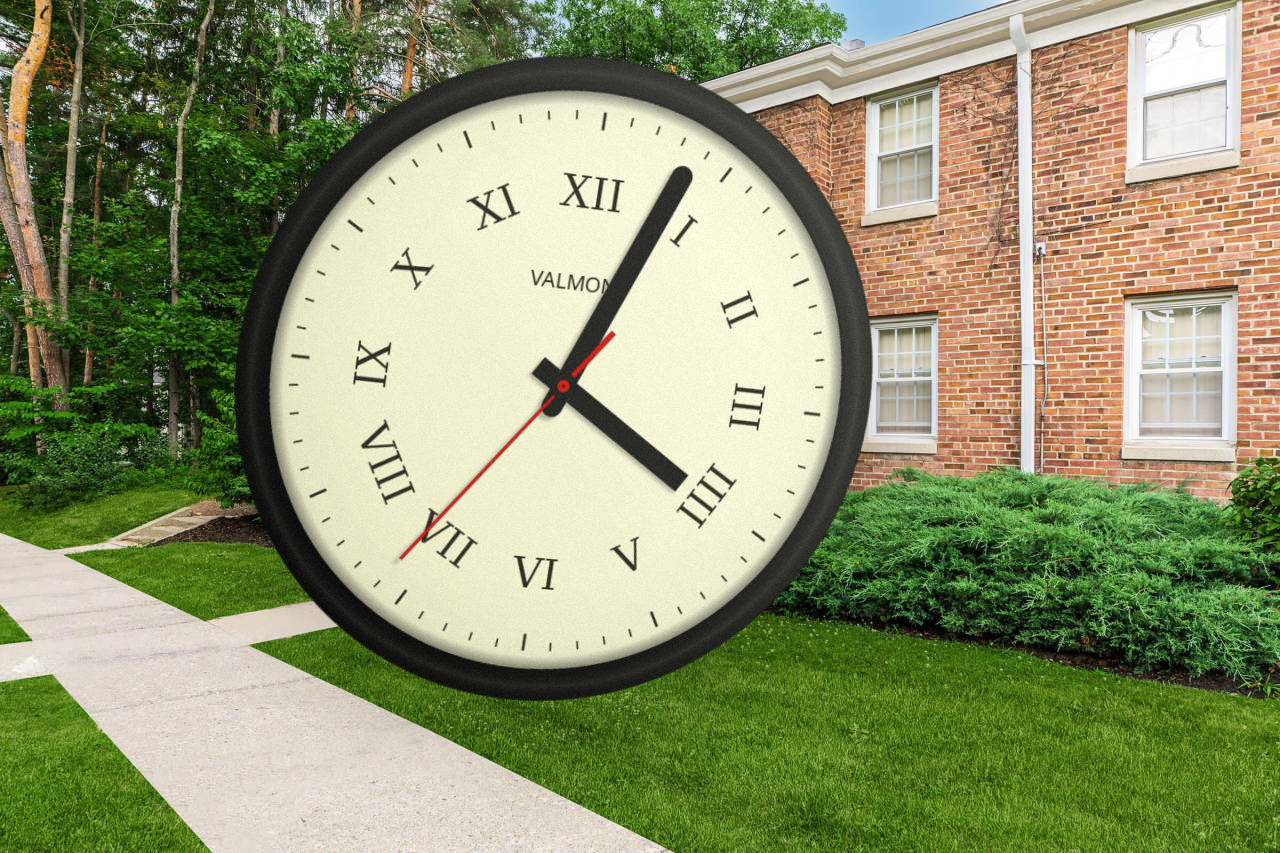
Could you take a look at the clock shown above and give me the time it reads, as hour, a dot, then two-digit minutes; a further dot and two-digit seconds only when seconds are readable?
4.03.36
